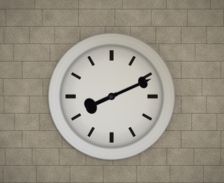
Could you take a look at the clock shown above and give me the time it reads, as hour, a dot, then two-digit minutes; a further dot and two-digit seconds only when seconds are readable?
8.11
